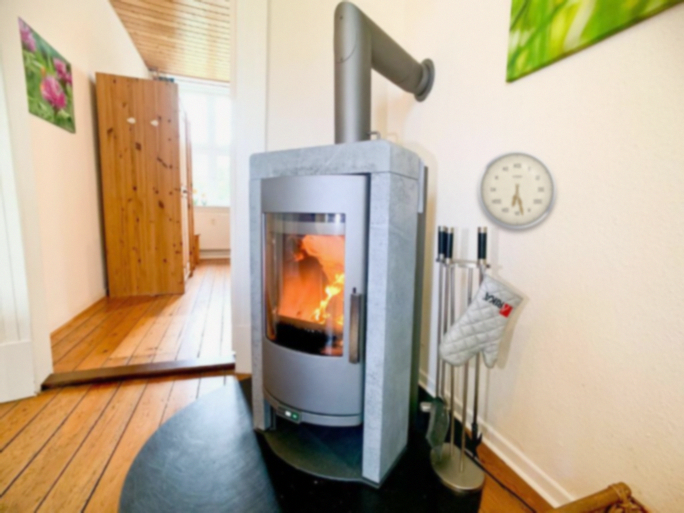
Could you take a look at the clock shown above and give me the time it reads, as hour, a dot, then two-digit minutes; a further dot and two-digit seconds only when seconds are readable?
6.28
